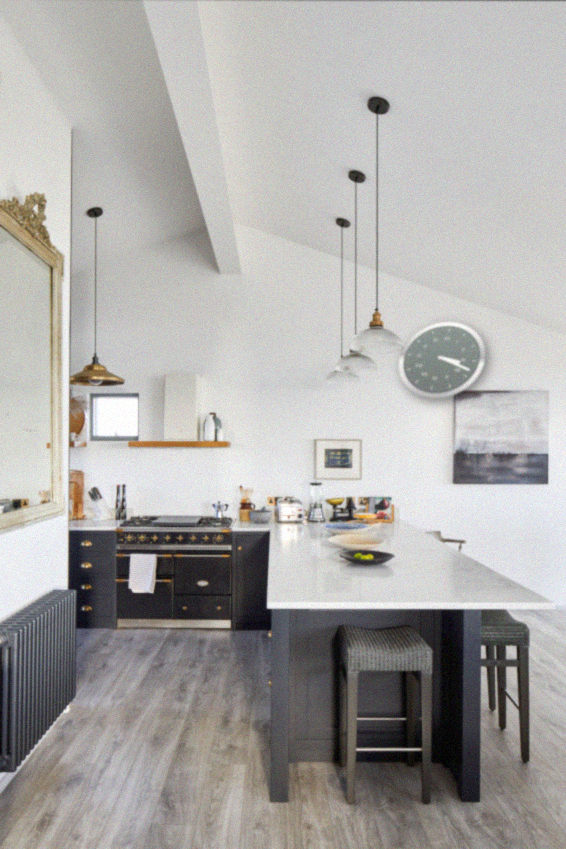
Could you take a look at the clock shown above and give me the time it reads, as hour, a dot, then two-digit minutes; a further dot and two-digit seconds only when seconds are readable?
3.18
